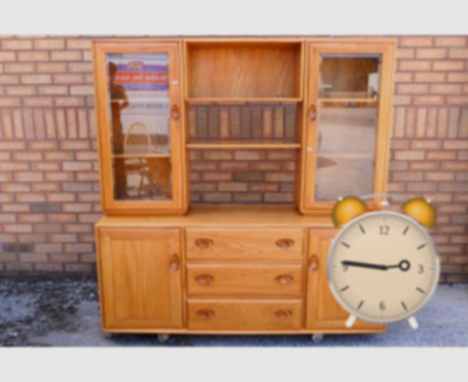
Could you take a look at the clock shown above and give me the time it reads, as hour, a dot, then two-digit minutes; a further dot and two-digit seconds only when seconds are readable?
2.46
